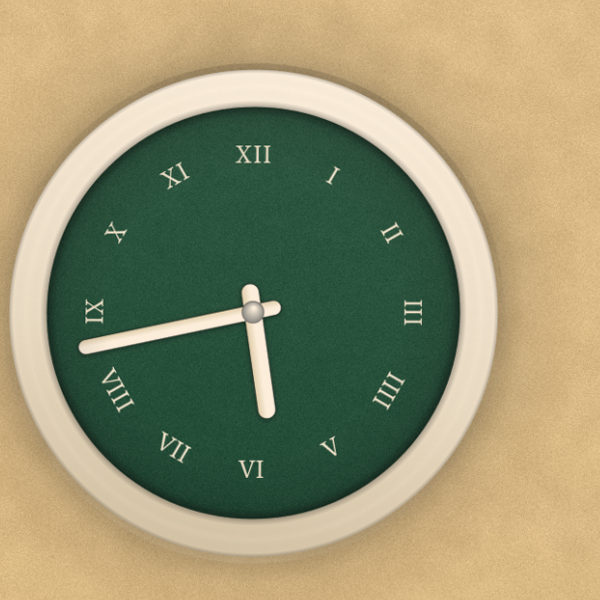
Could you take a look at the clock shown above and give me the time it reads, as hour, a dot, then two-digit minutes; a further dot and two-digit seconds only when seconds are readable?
5.43
